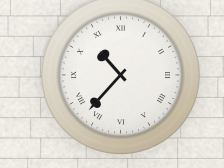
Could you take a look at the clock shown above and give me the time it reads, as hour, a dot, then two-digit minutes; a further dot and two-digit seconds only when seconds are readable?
10.37
